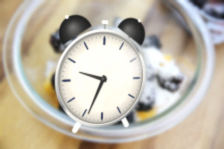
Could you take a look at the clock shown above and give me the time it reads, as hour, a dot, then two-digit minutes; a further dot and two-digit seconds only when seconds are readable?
9.34
